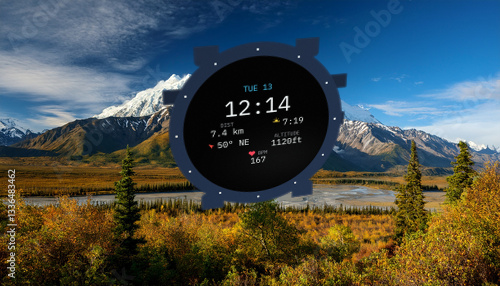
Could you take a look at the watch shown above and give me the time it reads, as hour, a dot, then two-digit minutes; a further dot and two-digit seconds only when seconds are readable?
12.14
